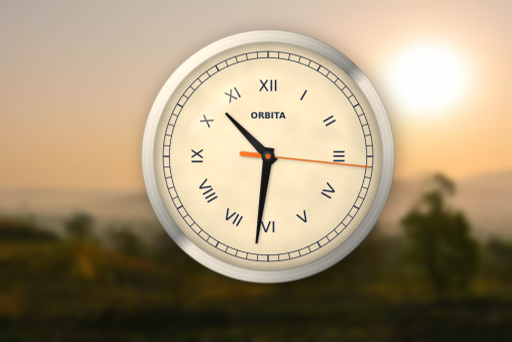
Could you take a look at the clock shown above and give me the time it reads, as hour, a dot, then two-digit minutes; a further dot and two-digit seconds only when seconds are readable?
10.31.16
